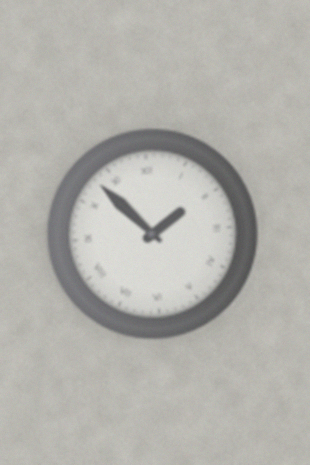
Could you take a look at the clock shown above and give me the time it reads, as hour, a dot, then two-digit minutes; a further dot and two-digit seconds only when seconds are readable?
1.53
